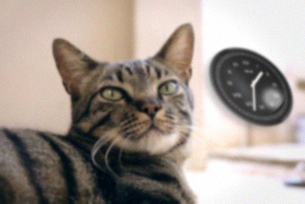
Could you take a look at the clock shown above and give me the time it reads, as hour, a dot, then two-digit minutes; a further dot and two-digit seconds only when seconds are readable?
1.33
